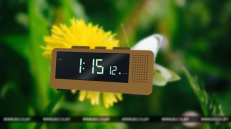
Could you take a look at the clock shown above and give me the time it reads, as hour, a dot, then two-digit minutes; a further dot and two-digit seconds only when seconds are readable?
1.15.12
